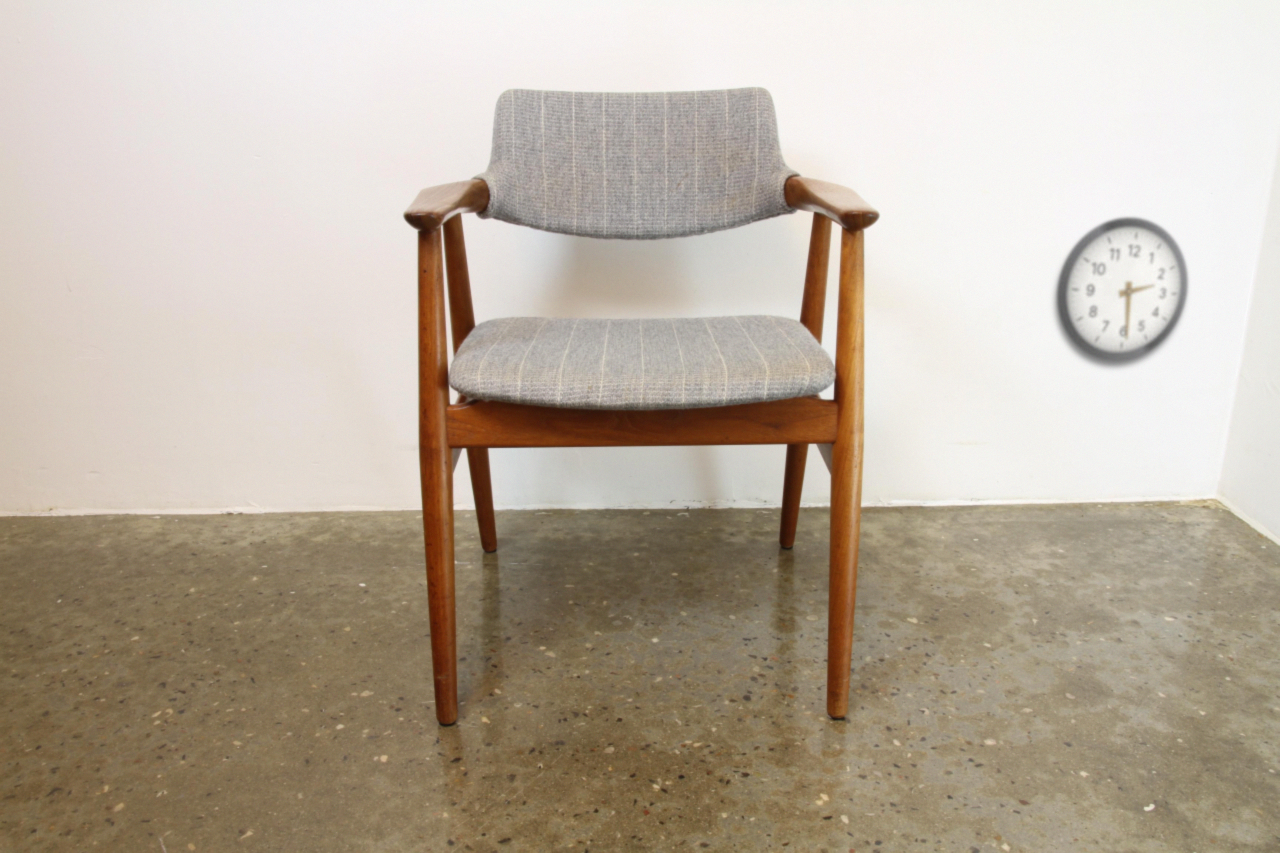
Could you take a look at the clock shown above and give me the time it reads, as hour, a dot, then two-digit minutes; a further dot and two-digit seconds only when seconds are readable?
2.29
